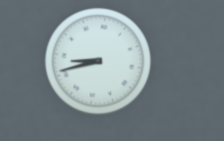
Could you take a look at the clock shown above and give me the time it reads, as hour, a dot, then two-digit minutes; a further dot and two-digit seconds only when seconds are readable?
8.41
